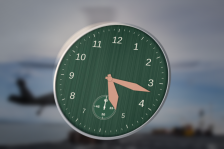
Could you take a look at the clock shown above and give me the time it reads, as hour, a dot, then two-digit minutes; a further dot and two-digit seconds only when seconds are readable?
5.17
